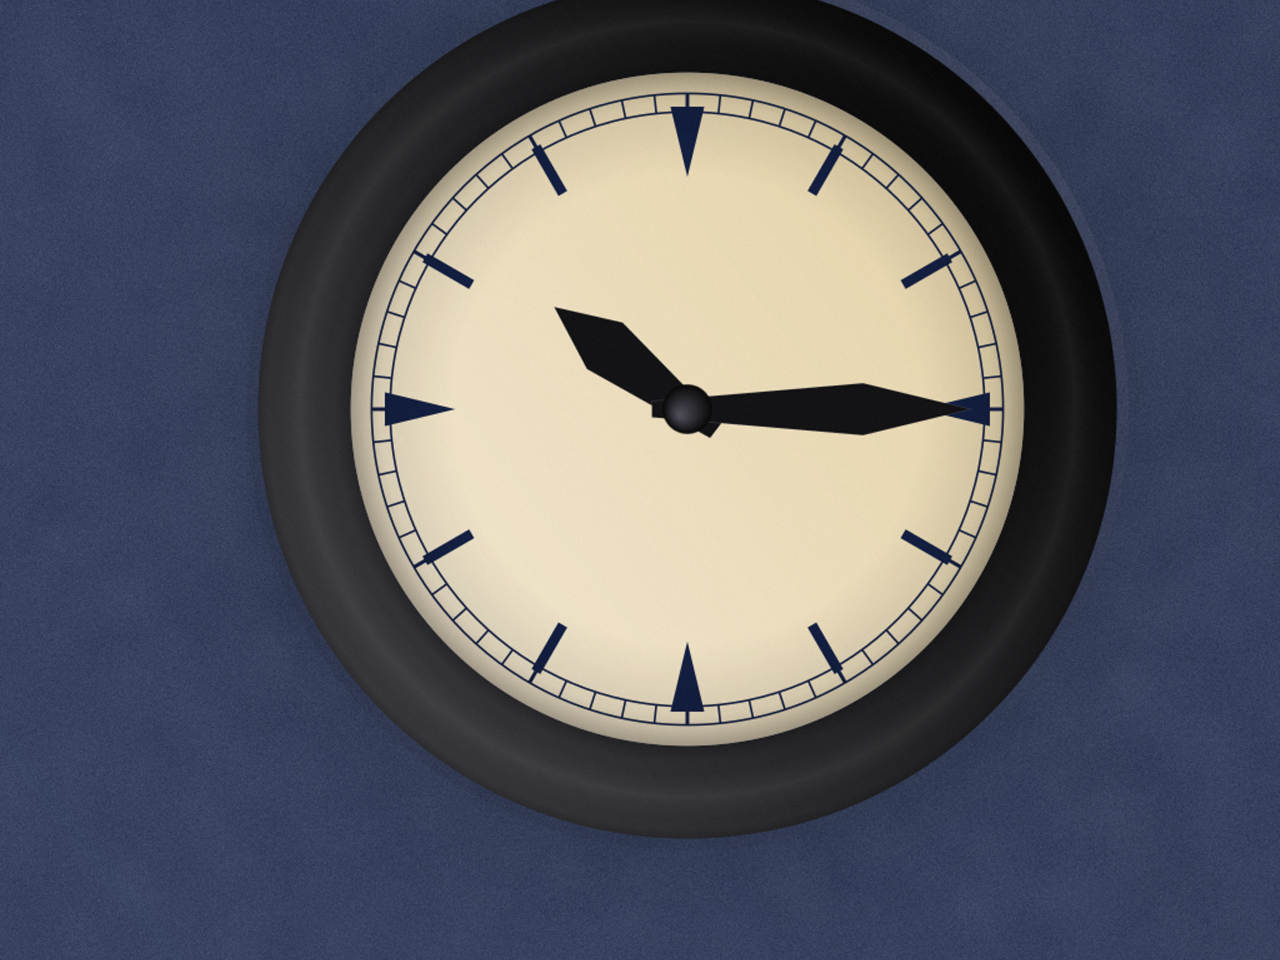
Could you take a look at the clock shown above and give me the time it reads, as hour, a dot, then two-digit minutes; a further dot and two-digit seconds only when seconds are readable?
10.15
